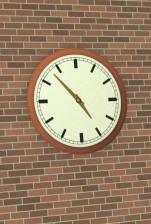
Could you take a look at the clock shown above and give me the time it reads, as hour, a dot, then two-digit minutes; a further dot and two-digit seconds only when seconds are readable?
4.53
